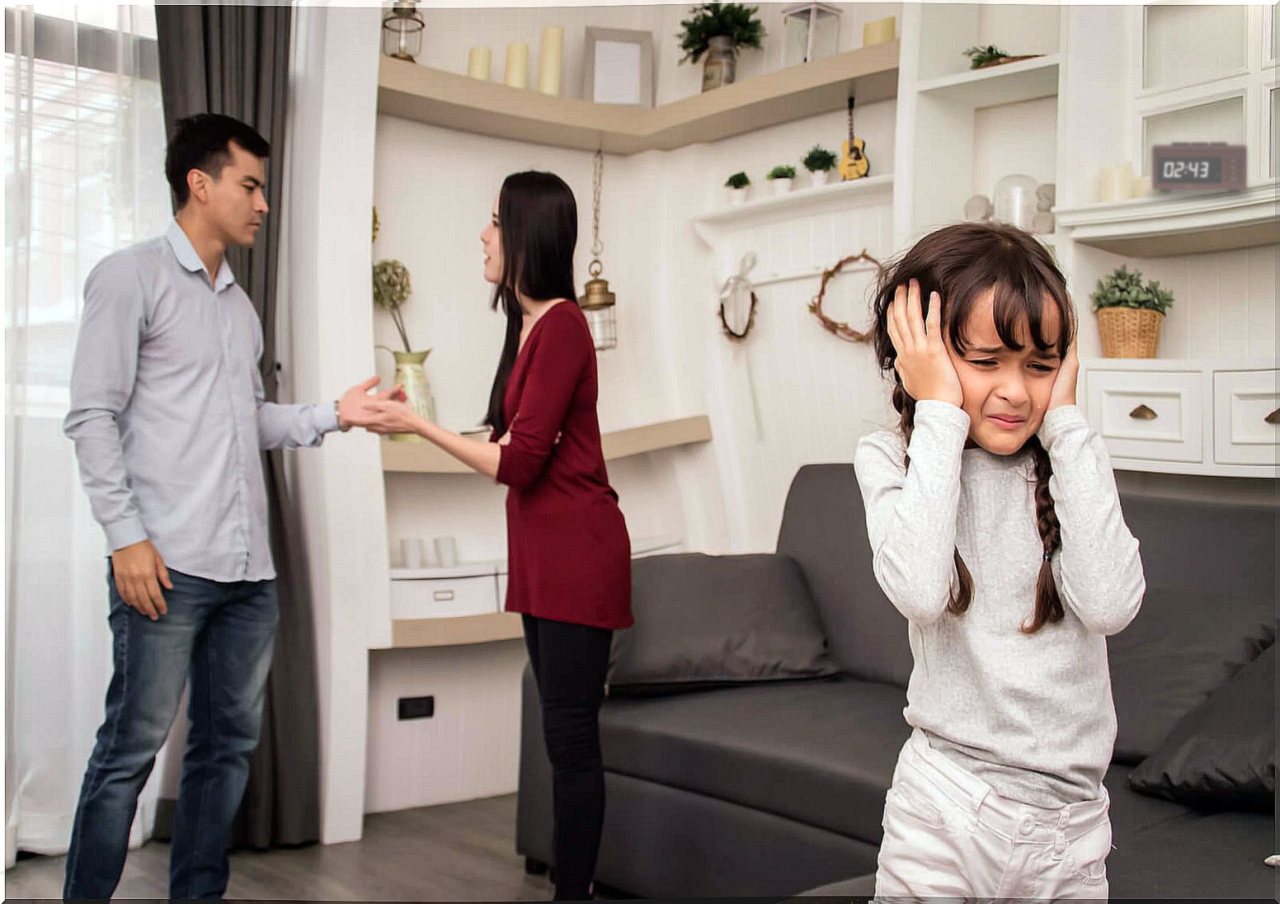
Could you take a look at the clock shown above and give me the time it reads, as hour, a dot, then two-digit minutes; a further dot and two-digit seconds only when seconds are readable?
2.43
